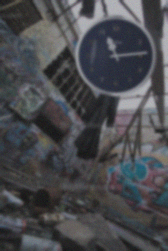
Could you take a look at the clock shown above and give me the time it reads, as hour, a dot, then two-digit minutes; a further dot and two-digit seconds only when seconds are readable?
11.14
